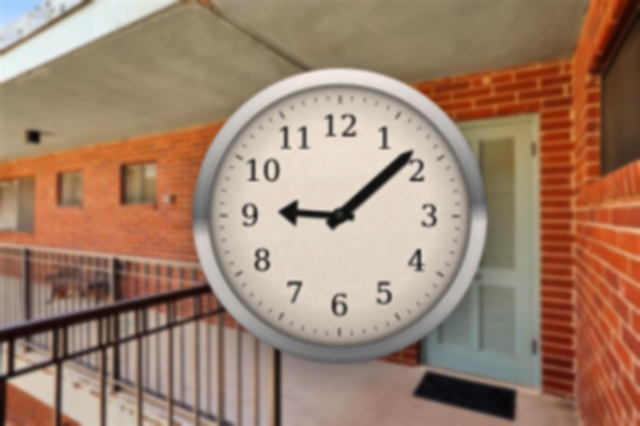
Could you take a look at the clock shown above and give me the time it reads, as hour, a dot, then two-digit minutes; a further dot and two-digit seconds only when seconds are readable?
9.08
